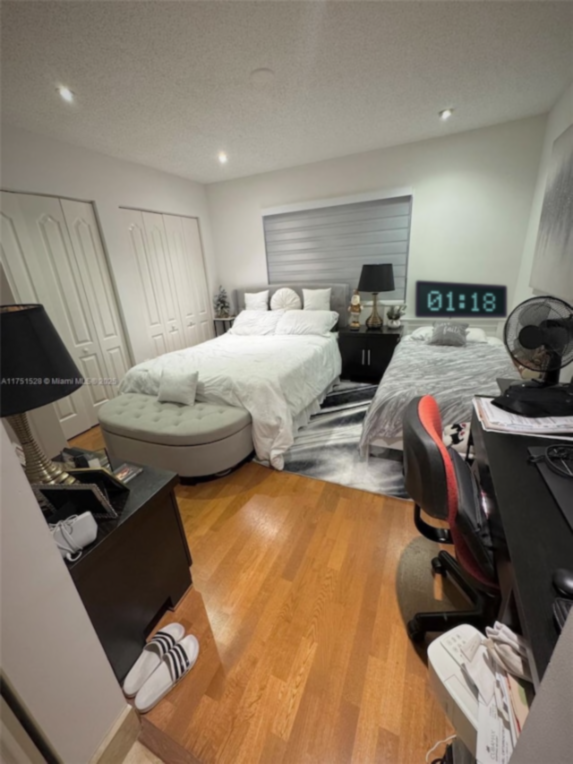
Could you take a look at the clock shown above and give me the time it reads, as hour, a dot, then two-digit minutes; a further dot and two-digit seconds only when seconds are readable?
1.18
